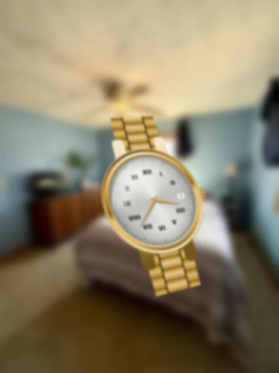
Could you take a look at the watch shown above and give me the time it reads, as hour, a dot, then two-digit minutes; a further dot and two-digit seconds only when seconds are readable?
3.37
